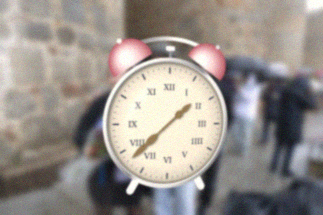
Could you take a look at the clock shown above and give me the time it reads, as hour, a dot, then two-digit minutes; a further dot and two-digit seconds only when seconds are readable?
1.38
